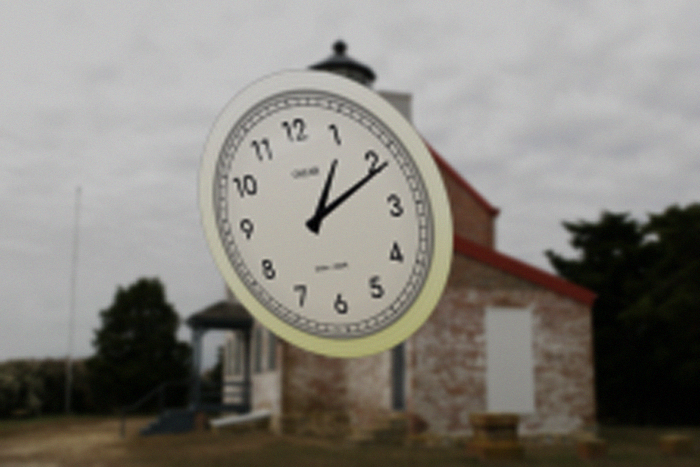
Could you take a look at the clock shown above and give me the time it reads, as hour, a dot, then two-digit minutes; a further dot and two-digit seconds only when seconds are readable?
1.11
